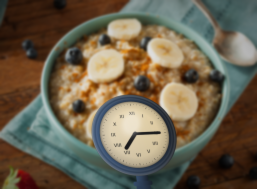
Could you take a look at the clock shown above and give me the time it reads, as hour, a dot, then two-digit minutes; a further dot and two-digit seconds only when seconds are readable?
7.15
